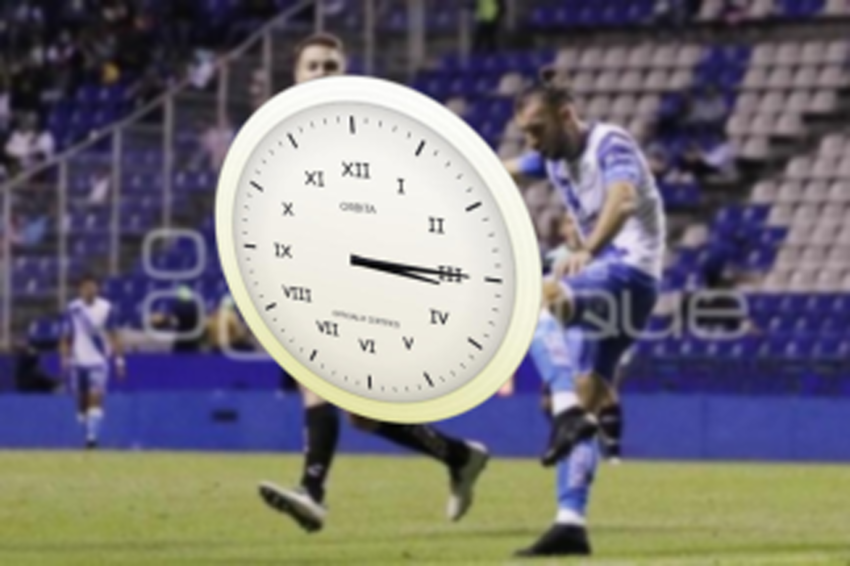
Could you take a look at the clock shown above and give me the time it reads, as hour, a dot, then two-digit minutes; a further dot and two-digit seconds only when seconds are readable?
3.15
